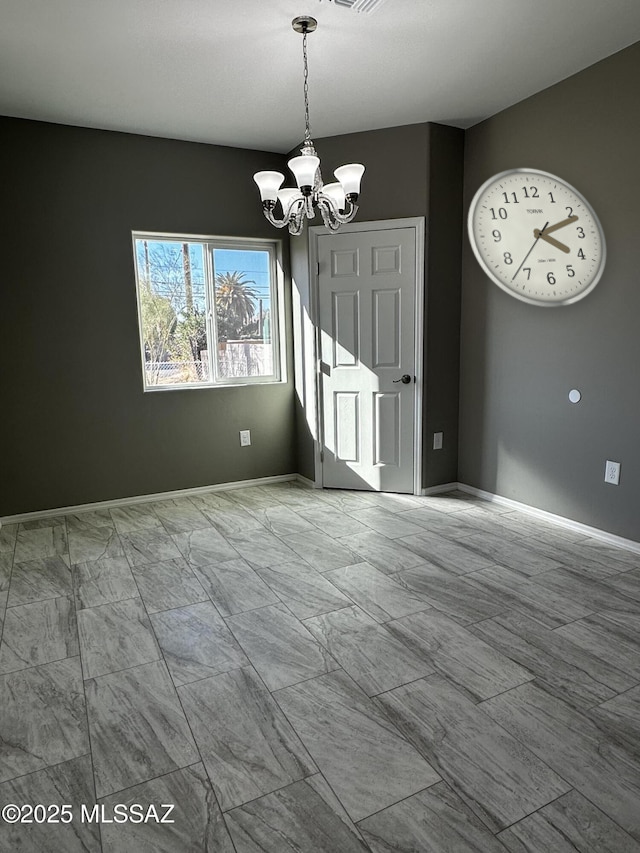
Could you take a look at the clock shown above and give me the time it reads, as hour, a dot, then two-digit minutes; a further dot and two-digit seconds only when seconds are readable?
4.11.37
